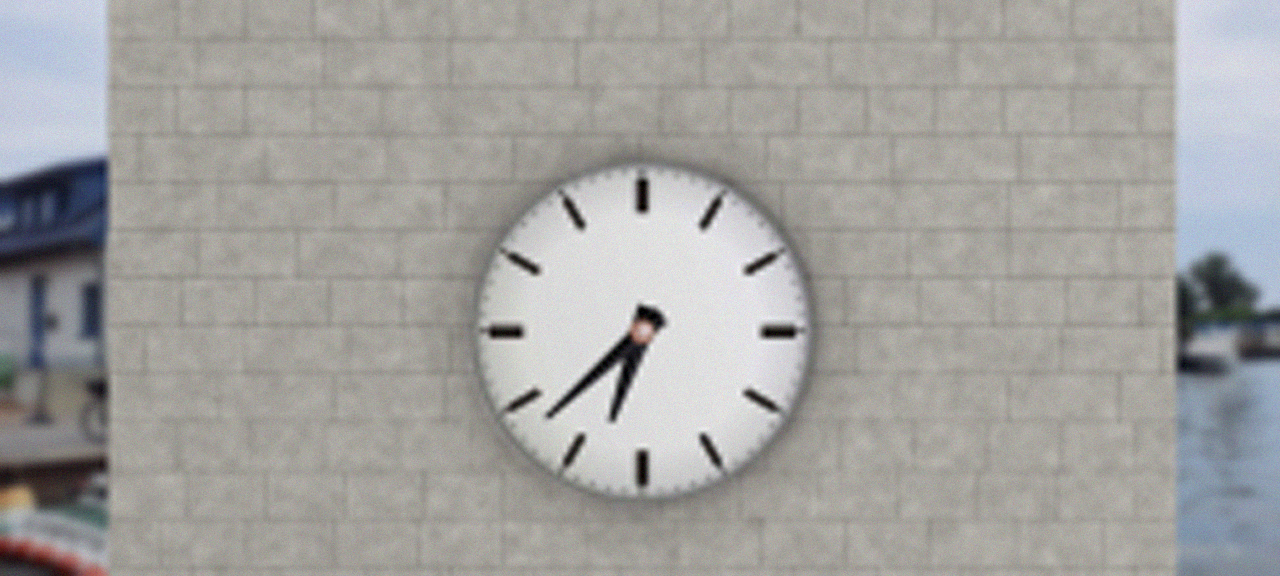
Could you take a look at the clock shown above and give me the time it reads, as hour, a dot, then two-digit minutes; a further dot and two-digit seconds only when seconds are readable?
6.38
